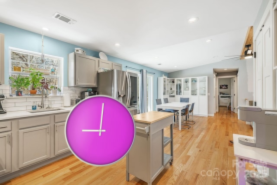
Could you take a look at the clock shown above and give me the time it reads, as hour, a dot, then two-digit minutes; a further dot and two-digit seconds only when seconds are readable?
9.01
